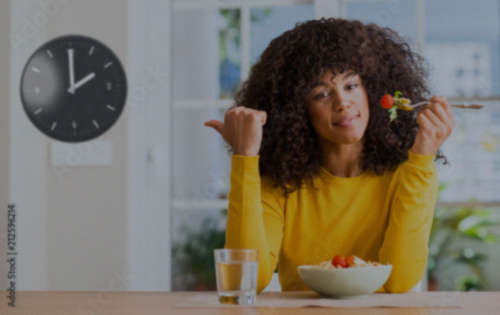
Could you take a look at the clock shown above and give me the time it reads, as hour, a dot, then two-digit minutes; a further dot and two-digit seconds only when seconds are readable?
2.00
